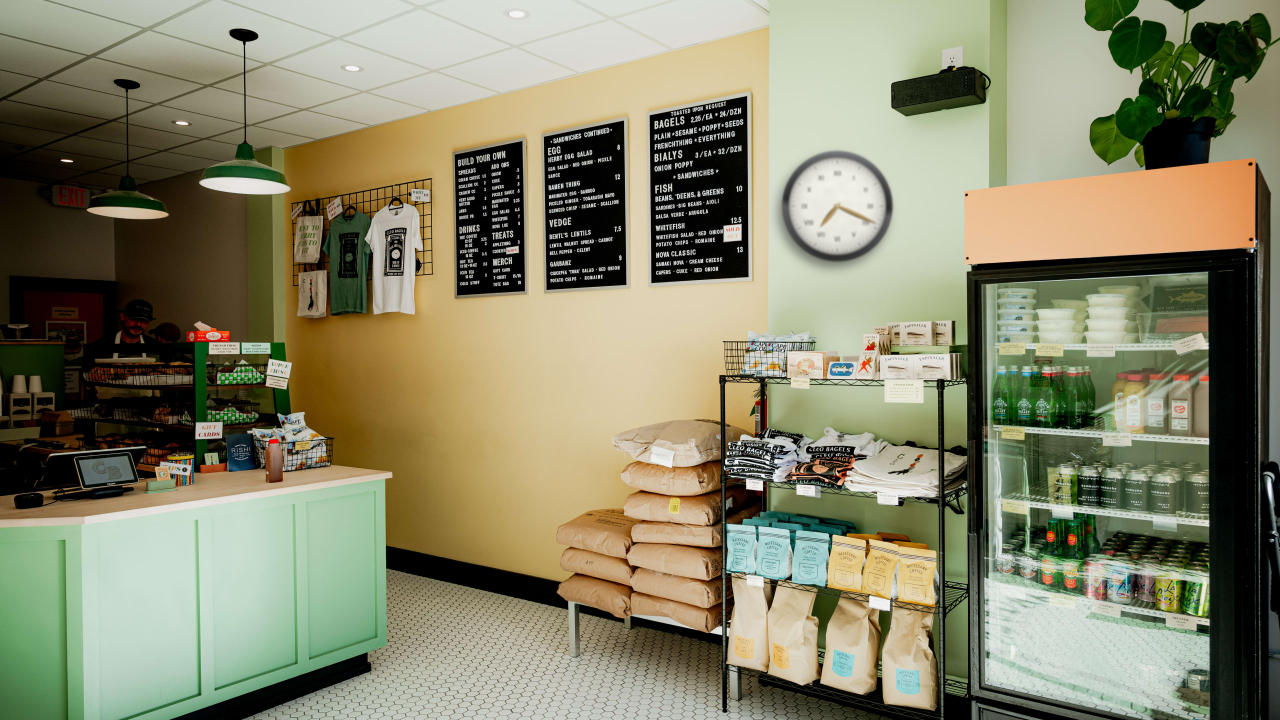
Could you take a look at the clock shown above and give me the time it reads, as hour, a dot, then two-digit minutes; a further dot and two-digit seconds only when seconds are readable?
7.19
